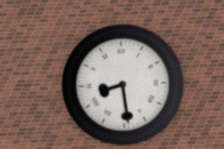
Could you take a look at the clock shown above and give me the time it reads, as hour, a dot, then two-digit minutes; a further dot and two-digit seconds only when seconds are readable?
8.29
